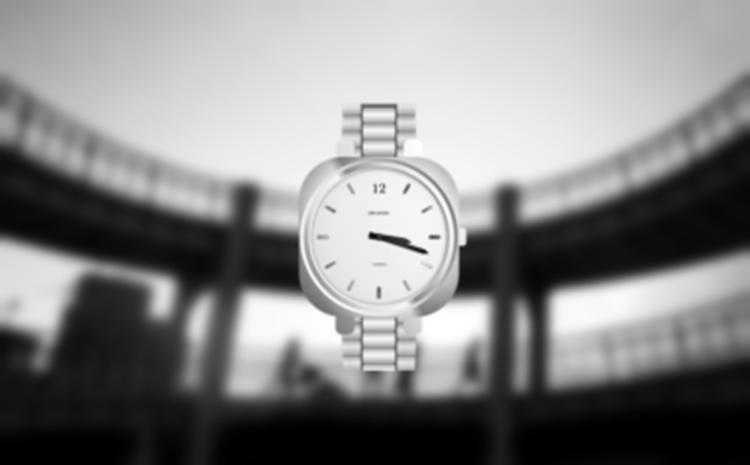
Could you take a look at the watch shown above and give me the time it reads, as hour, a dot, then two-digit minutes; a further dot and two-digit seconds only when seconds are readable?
3.18
